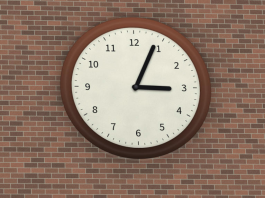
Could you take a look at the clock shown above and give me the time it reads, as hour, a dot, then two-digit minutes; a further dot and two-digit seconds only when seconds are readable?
3.04
